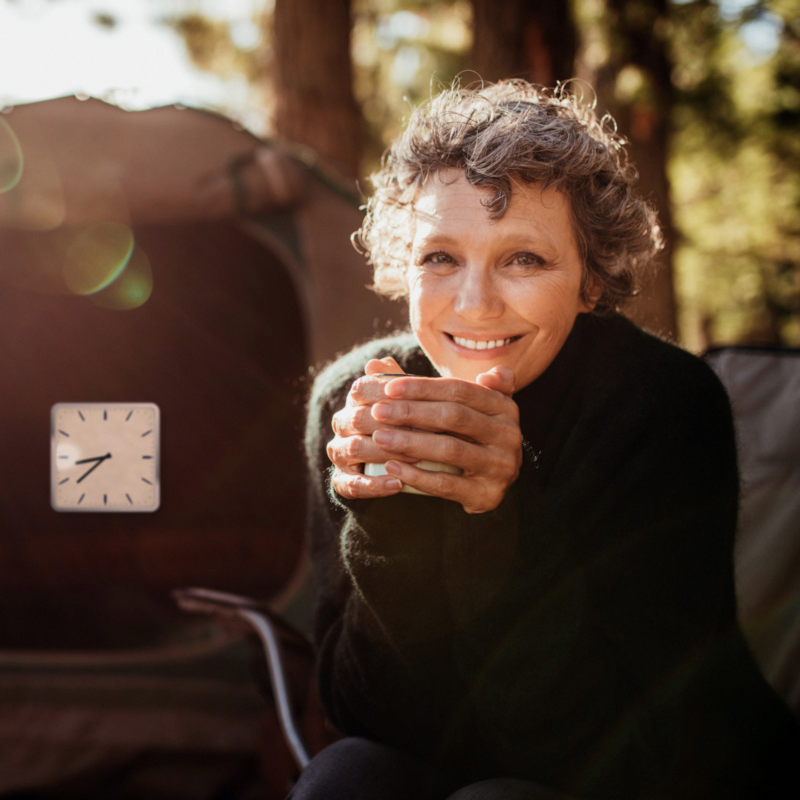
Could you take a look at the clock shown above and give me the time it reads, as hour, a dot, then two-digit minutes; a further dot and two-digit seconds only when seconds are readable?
8.38
